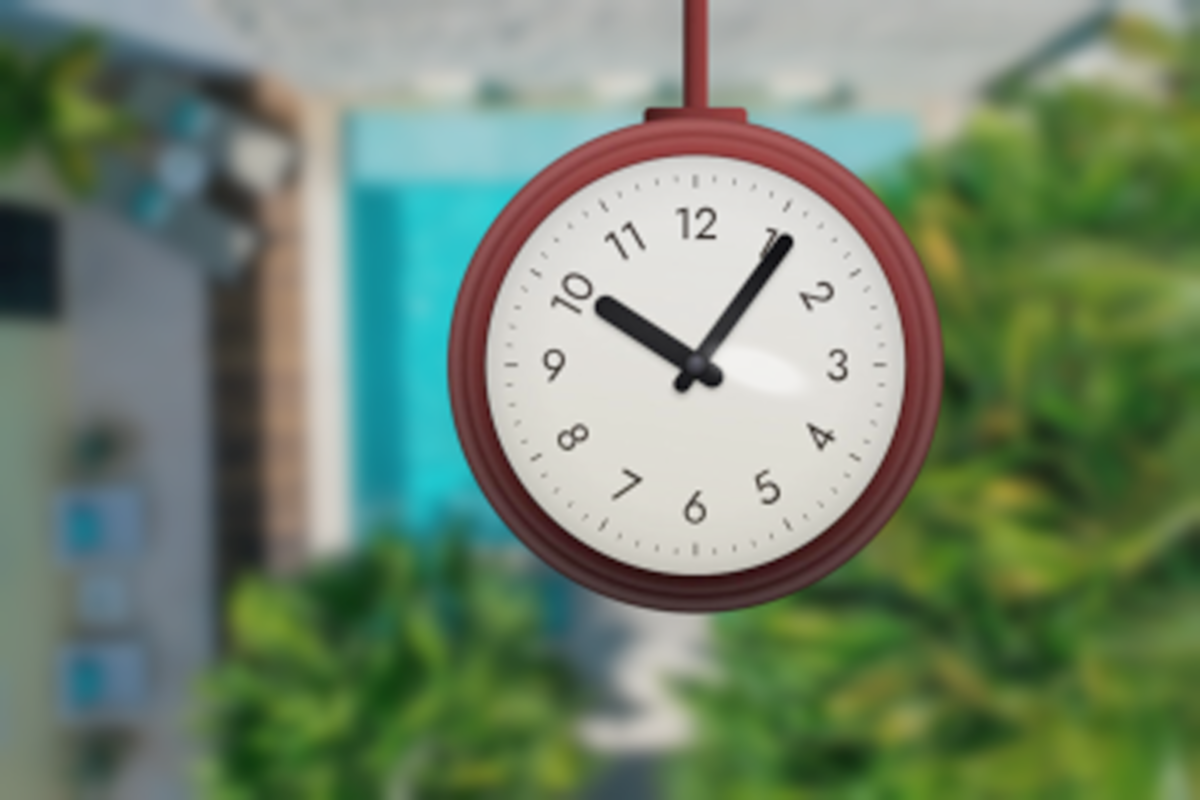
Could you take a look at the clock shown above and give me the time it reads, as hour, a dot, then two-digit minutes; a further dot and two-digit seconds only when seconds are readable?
10.06
